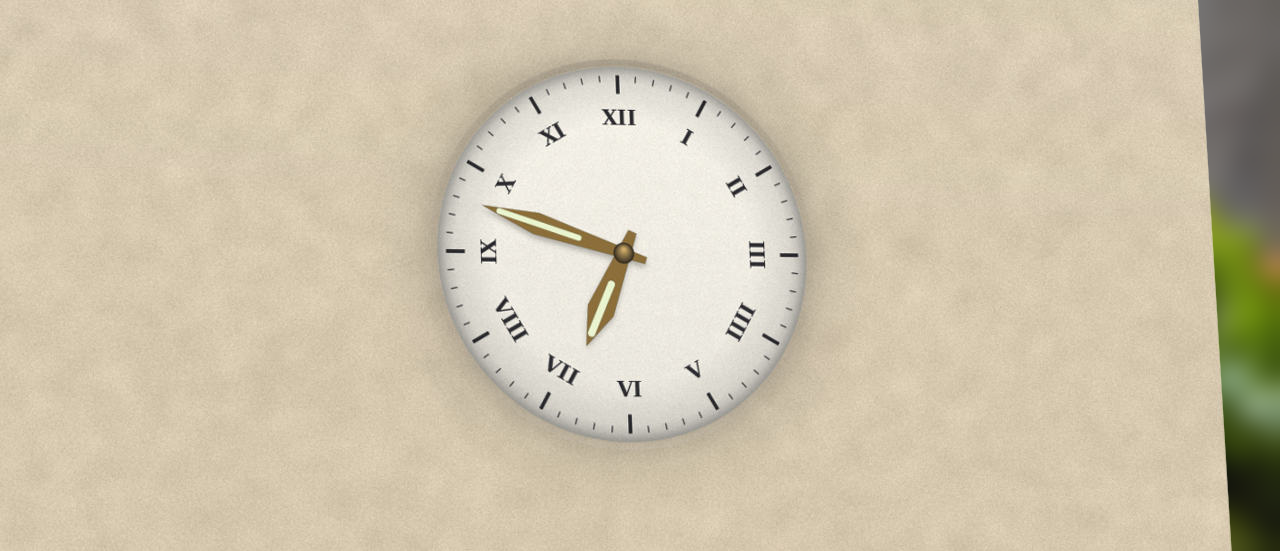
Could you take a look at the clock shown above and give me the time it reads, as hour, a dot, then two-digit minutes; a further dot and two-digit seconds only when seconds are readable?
6.48
